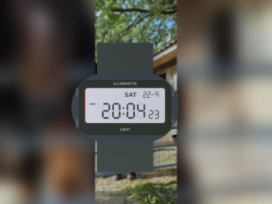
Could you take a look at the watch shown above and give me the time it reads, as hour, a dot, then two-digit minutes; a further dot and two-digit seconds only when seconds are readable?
20.04.23
